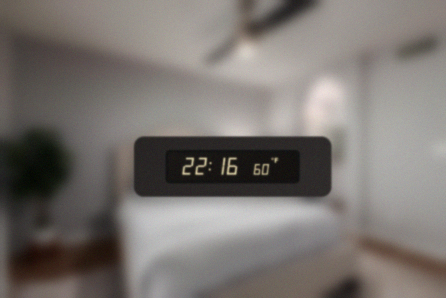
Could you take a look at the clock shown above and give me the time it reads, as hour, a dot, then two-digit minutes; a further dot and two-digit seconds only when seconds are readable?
22.16
